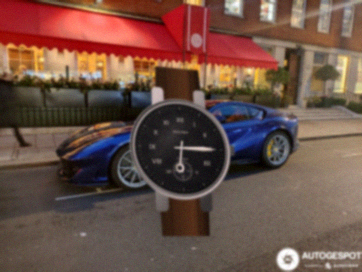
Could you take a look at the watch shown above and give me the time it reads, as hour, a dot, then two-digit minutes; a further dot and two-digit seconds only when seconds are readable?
6.15
